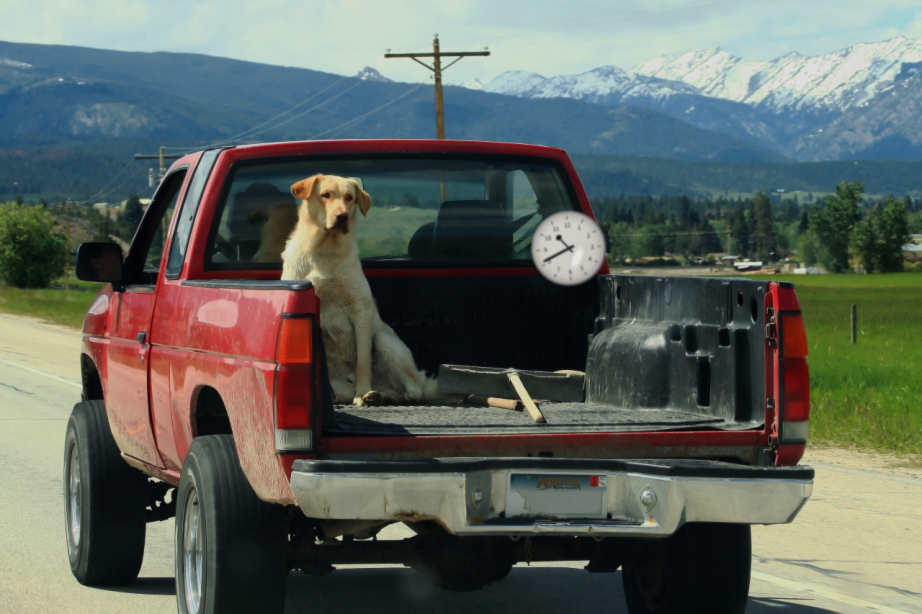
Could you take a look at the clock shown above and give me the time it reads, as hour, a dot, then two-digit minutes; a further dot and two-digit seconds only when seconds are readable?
10.41
